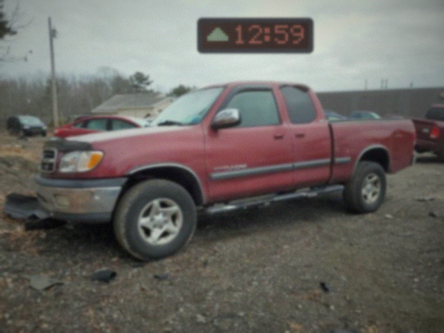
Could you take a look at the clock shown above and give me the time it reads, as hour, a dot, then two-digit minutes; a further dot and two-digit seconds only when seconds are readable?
12.59
